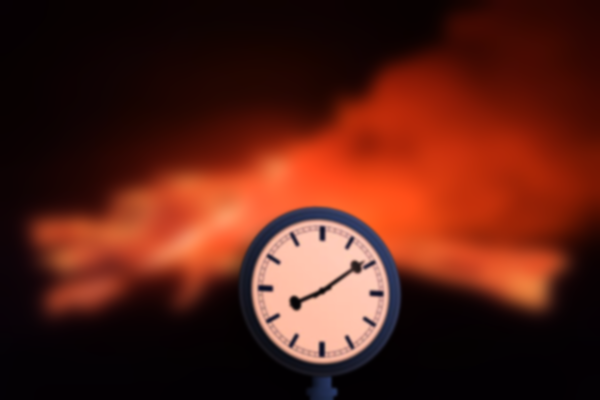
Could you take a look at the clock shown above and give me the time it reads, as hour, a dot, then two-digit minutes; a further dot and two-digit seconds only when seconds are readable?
8.09
